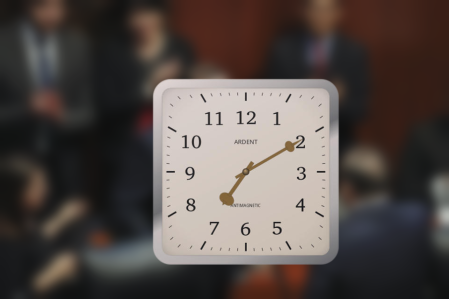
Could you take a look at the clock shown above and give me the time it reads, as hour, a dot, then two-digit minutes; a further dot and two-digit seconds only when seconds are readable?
7.10
